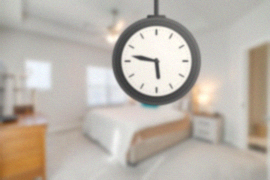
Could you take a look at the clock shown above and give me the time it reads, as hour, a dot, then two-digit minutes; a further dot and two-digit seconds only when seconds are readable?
5.47
